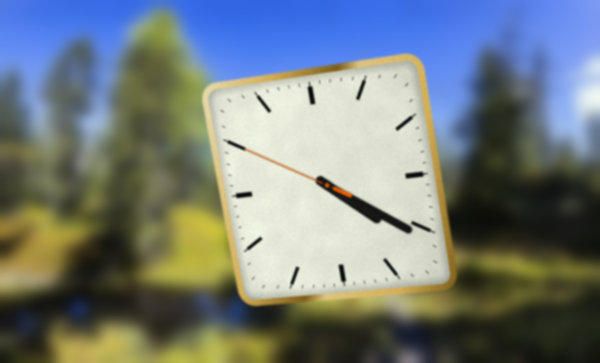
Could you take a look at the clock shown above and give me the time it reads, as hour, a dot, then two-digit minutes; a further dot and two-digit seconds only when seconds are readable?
4.20.50
